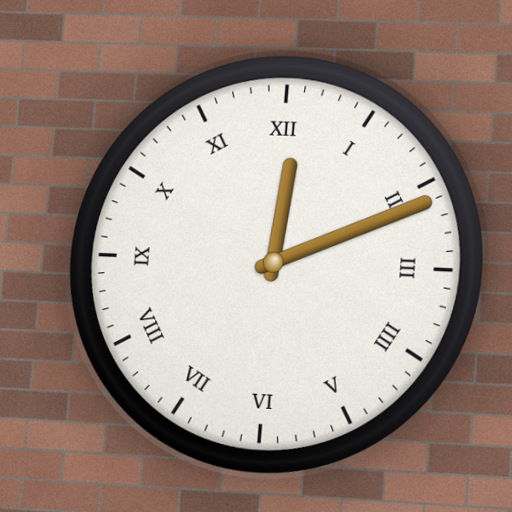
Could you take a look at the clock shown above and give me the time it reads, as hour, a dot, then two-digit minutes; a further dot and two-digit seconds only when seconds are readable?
12.11
